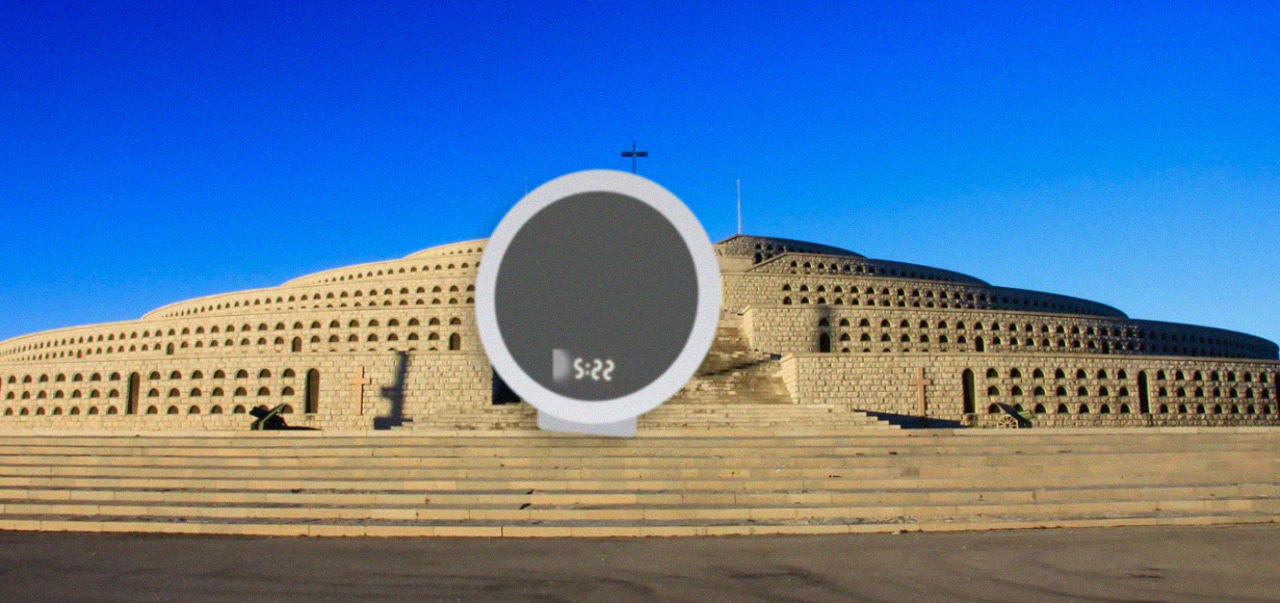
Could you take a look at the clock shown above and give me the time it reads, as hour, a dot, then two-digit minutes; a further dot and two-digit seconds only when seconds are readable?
5.22
